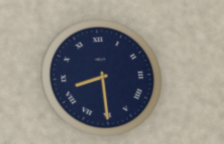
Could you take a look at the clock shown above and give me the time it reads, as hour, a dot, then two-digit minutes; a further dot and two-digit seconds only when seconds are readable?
8.30
